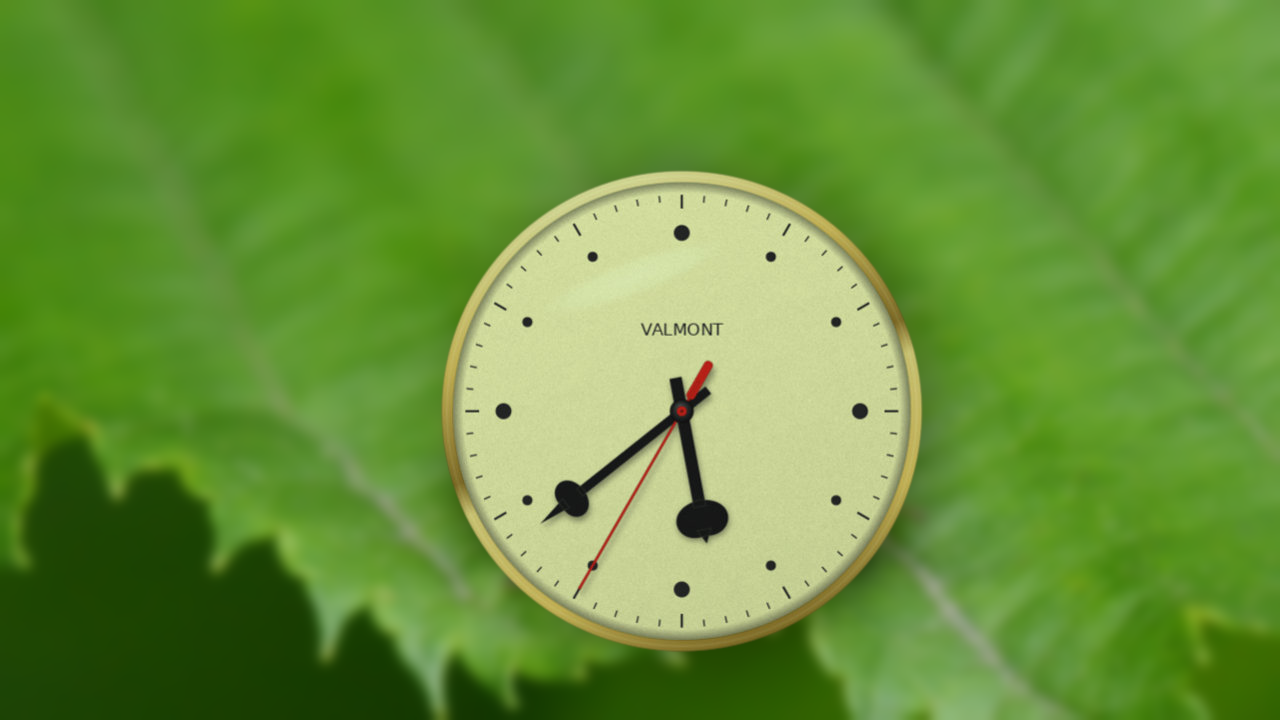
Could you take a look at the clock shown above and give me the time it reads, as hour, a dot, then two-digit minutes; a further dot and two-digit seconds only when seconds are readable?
5.38.35
